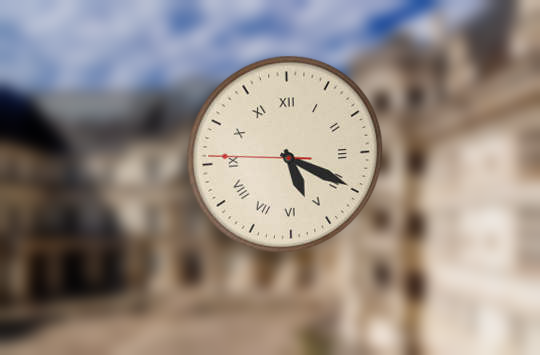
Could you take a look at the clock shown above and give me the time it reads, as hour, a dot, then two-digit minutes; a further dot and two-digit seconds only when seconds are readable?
5.19.46
